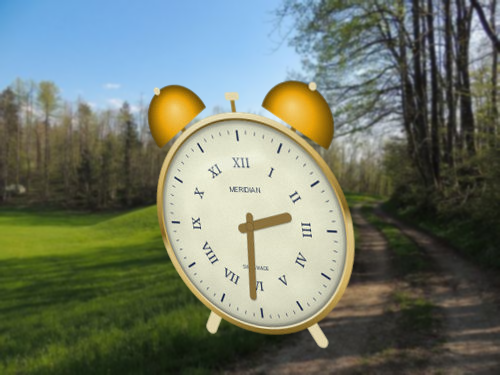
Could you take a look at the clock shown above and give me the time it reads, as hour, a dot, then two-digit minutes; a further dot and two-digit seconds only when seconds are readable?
2.31
